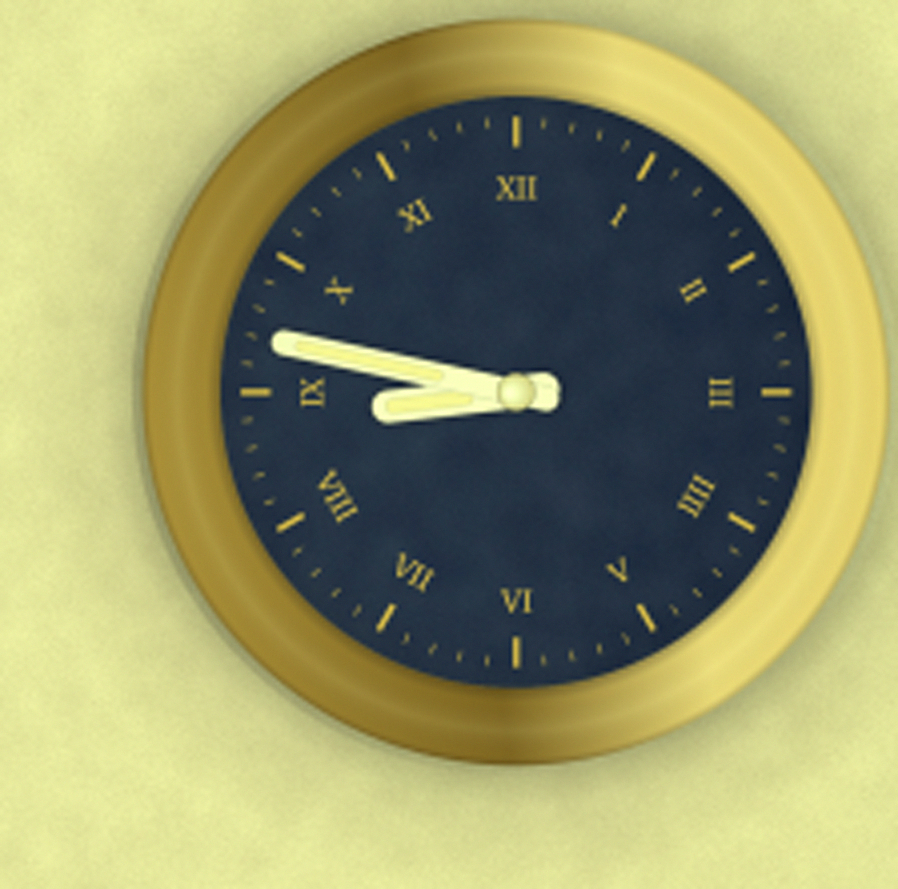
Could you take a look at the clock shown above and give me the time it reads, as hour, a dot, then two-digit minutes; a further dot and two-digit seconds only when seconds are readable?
8.47
